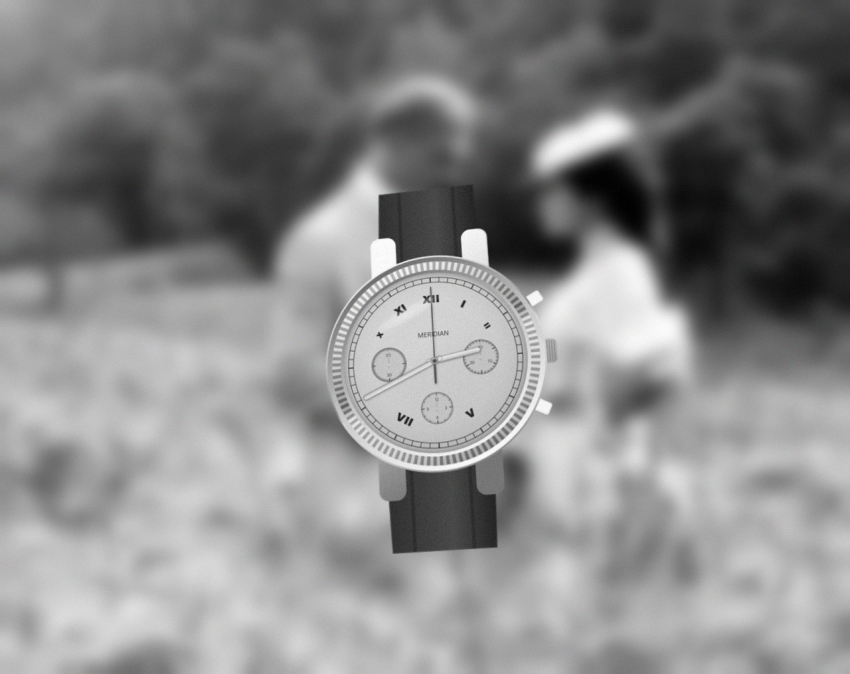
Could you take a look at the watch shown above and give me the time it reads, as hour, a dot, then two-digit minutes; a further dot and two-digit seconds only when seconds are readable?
2.41
